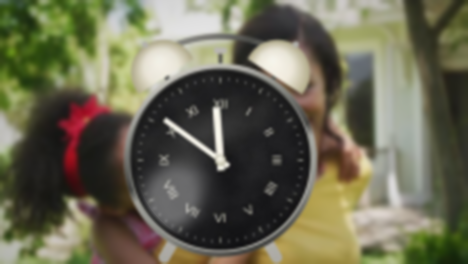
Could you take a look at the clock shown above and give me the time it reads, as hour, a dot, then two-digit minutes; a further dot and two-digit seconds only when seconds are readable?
11.51
